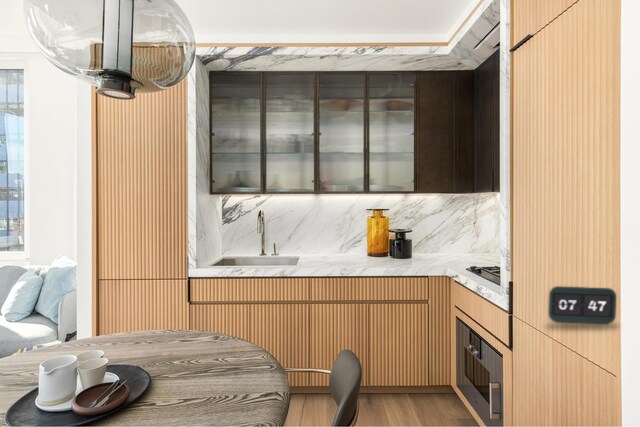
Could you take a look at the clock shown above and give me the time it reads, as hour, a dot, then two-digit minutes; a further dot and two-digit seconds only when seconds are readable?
7.47
